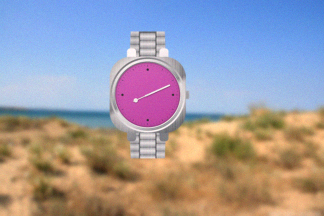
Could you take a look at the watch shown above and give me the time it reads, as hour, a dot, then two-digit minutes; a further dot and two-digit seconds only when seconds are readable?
8.11
